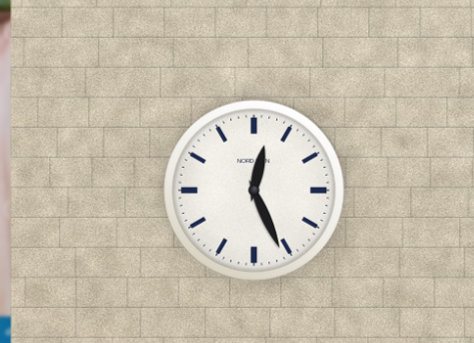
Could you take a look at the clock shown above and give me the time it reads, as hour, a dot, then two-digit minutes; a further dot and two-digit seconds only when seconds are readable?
12.26
